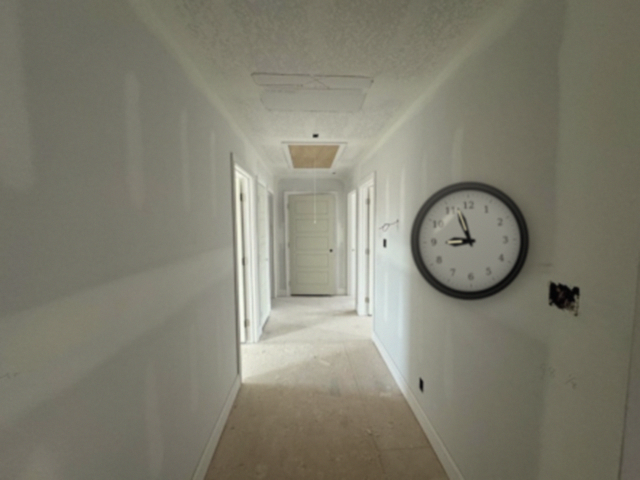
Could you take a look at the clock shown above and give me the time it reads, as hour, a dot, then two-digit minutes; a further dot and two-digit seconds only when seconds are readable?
8.57
